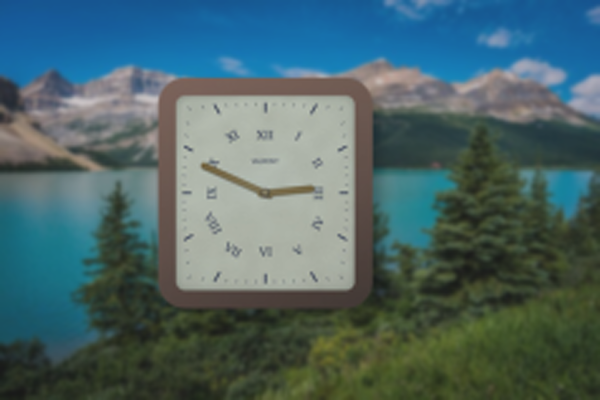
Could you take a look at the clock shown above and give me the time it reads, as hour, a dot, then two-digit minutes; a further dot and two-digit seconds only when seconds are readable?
2.49
